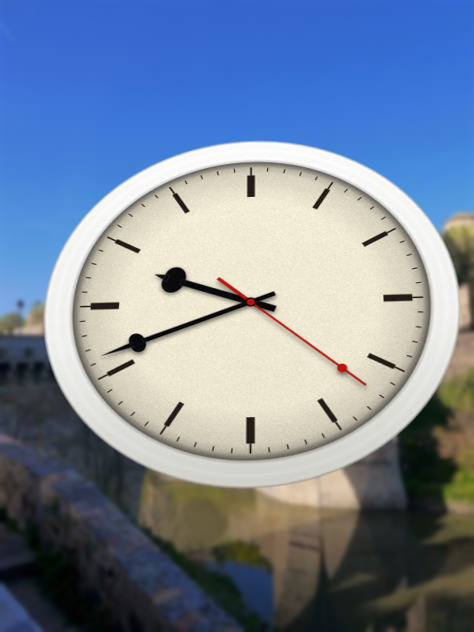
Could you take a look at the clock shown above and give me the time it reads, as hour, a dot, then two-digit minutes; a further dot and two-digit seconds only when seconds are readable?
9.41.22
